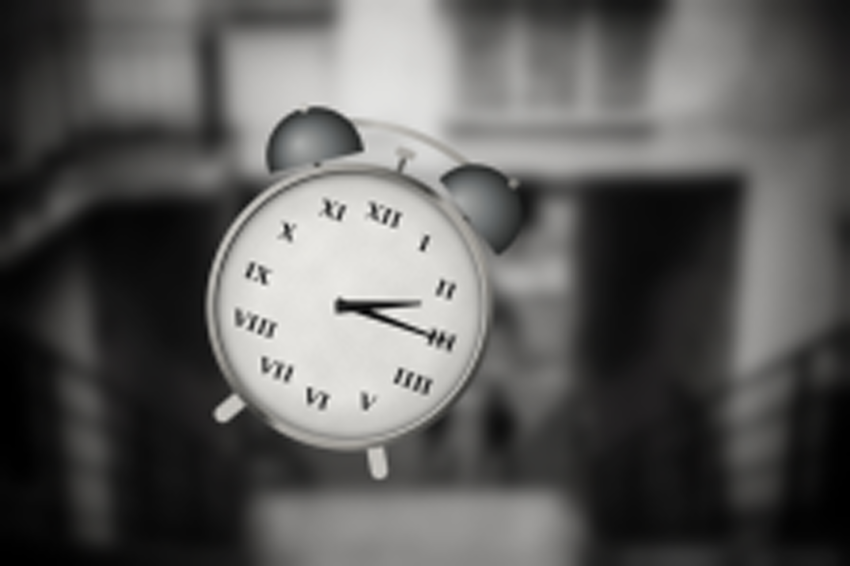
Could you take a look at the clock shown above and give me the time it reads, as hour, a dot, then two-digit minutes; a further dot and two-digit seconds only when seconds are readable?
2.15
